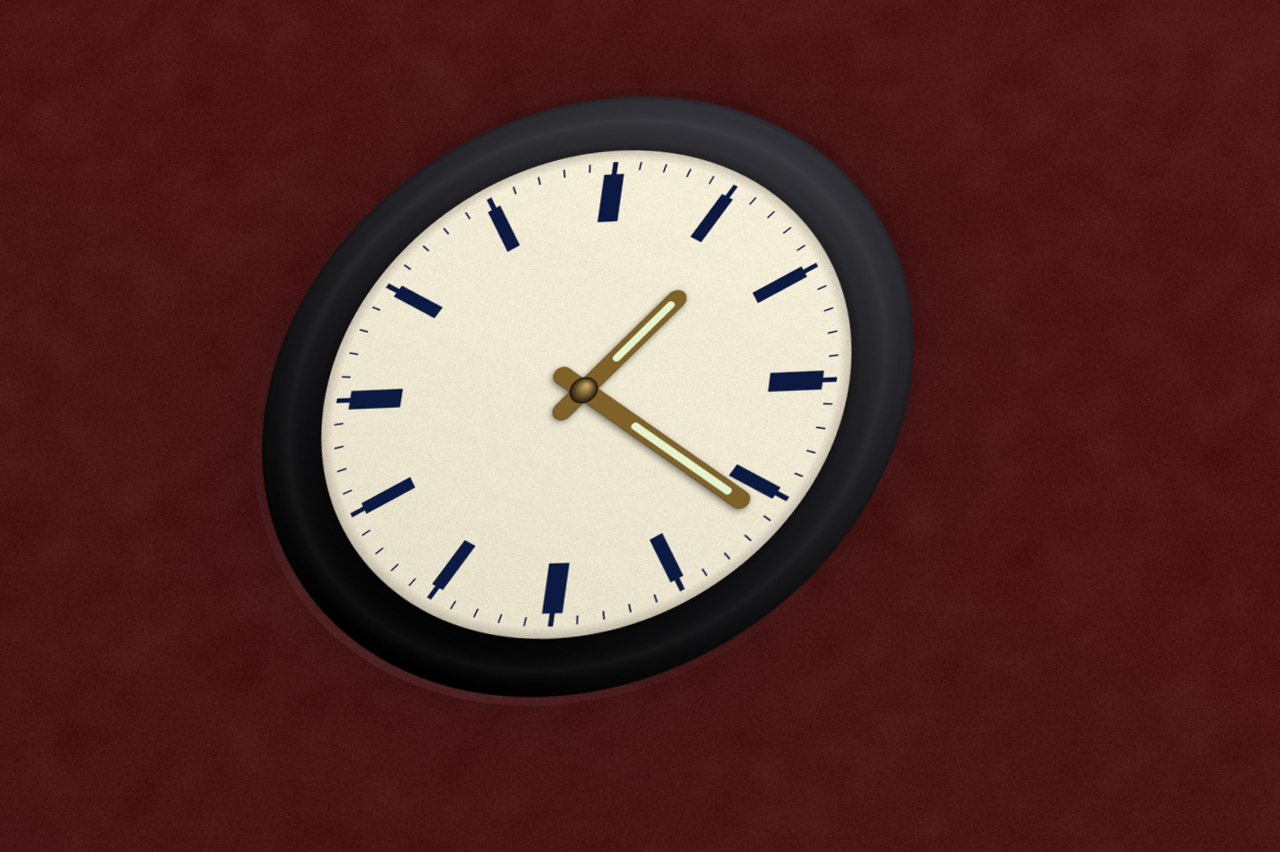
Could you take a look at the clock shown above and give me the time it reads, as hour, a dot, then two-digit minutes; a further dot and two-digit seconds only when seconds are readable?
1.21
